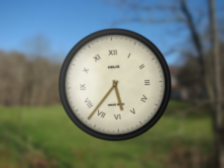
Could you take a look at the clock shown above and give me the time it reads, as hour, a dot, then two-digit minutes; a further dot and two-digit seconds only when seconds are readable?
5.37
